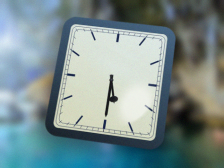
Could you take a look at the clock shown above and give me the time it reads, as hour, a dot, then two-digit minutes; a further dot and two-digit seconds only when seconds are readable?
5.30
